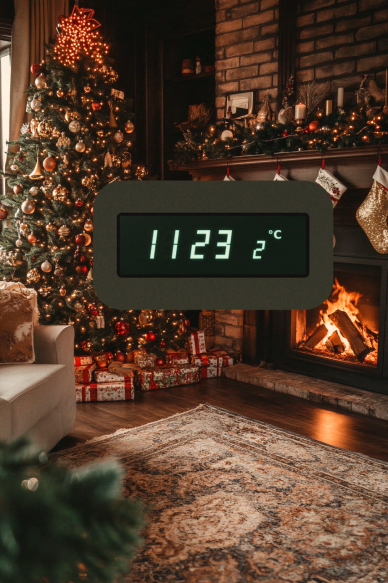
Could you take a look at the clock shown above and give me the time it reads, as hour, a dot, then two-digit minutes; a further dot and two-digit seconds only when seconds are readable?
11.23
